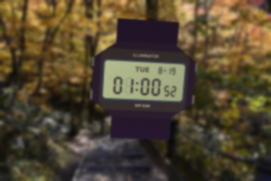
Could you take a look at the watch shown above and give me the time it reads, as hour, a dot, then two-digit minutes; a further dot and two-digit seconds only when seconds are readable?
1.00.52
